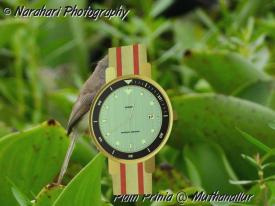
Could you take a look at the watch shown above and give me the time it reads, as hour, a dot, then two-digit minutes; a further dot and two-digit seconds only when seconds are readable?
12.40
